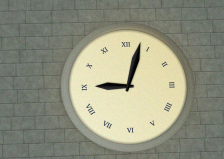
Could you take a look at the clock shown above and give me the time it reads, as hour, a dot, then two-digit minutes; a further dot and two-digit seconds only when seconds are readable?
9.03
